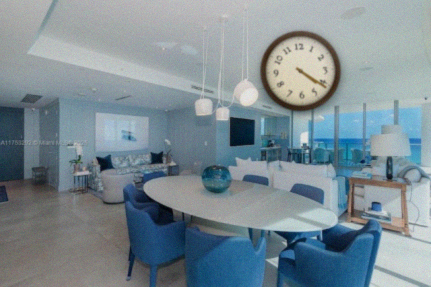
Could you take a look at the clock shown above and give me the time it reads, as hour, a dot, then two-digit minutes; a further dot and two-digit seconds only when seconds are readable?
4.21
